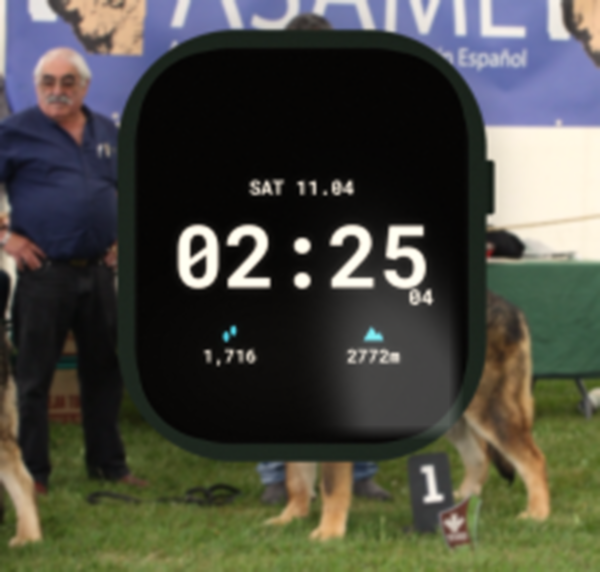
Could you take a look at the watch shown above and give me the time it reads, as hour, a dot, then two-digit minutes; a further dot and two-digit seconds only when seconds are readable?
2.25.04
